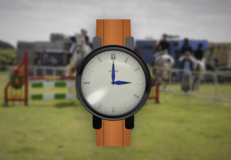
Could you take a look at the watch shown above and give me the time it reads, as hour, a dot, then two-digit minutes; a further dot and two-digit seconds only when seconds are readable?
3.00
